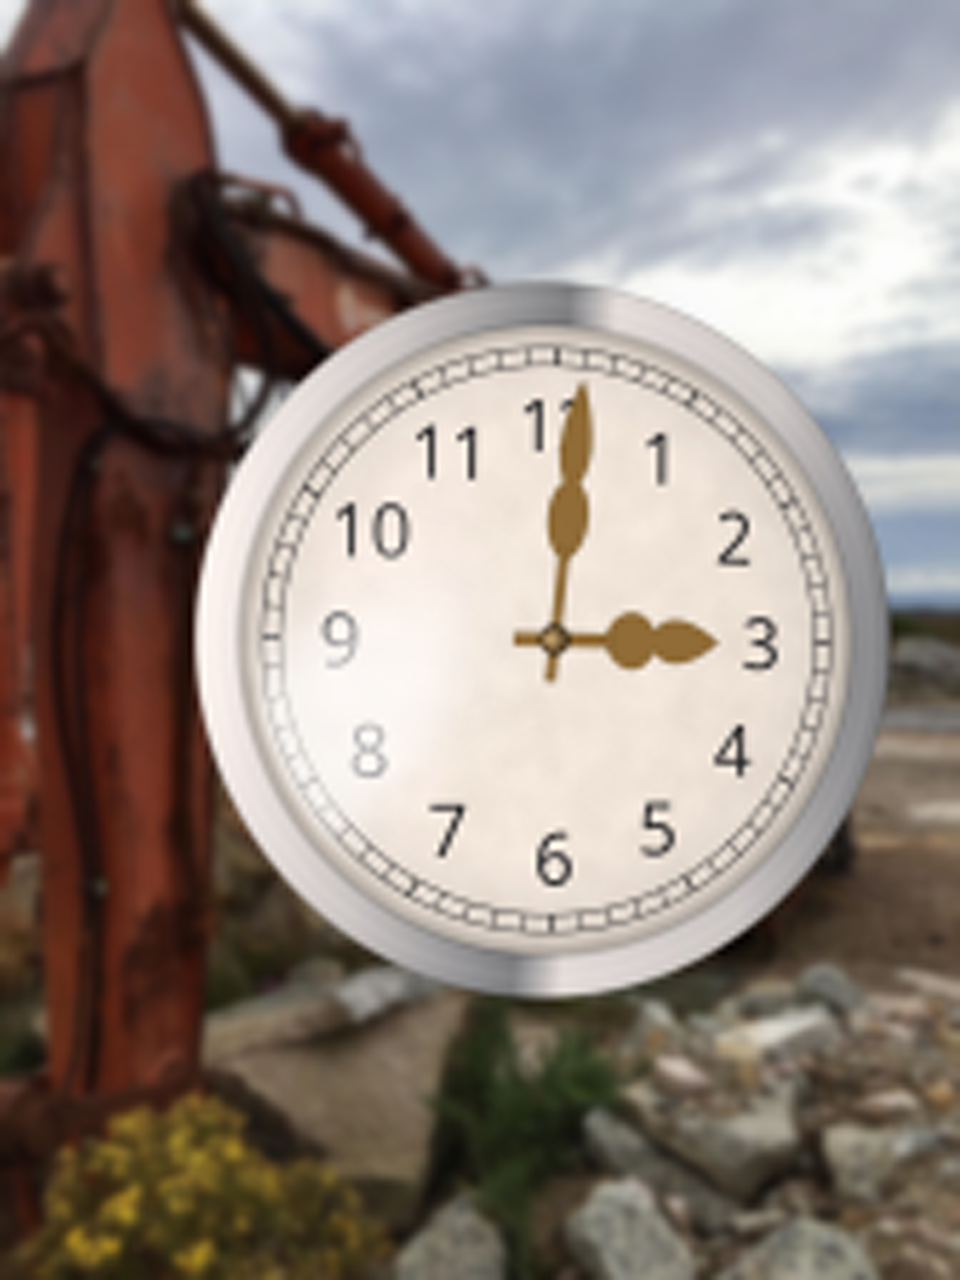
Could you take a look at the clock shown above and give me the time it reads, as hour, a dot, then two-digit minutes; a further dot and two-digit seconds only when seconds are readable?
3.01
